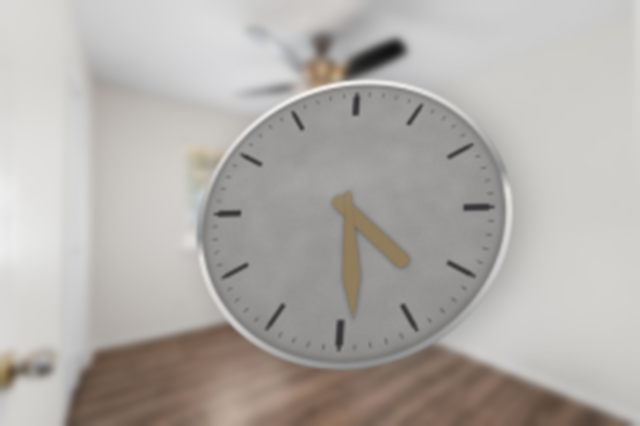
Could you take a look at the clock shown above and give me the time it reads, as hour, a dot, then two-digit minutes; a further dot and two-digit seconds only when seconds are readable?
4.29
